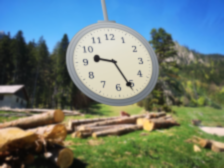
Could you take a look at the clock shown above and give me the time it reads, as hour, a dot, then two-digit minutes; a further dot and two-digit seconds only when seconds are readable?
9.26
